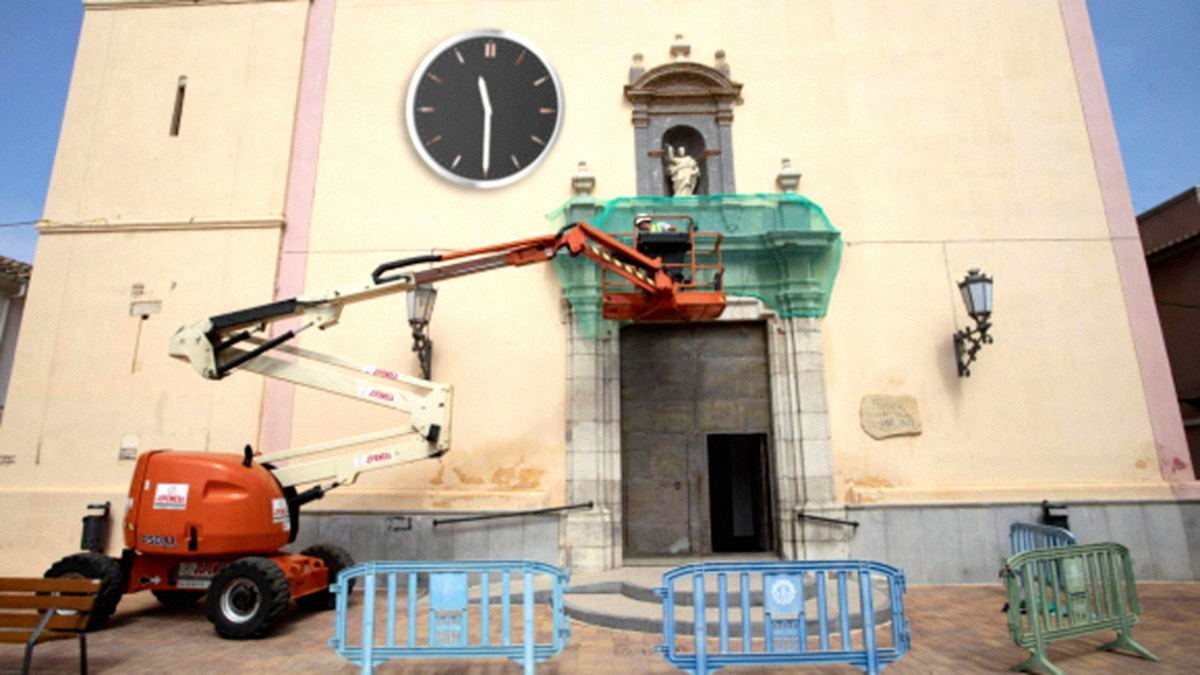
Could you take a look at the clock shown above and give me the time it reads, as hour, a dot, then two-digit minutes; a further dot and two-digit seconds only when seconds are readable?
11.30
